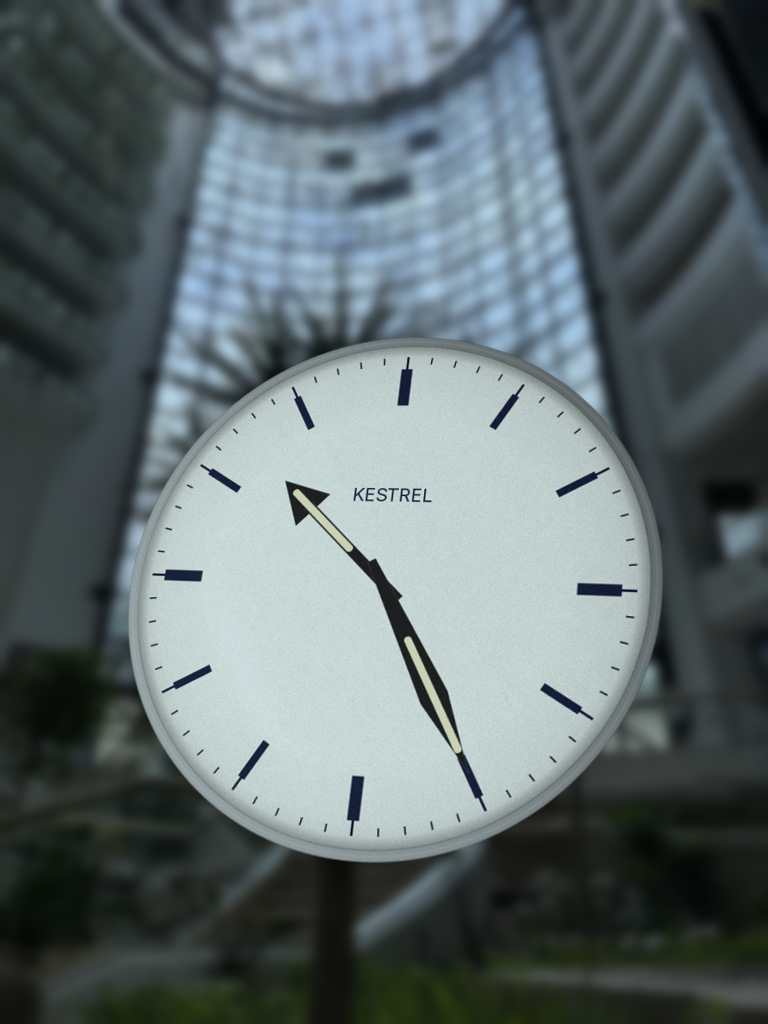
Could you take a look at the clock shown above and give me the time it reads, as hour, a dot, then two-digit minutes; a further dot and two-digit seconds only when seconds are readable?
10.25
